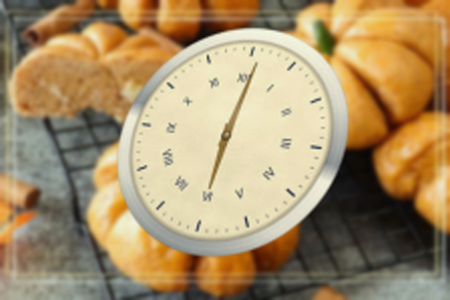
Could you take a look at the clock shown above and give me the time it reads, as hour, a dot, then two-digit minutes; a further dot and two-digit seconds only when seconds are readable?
6.01
